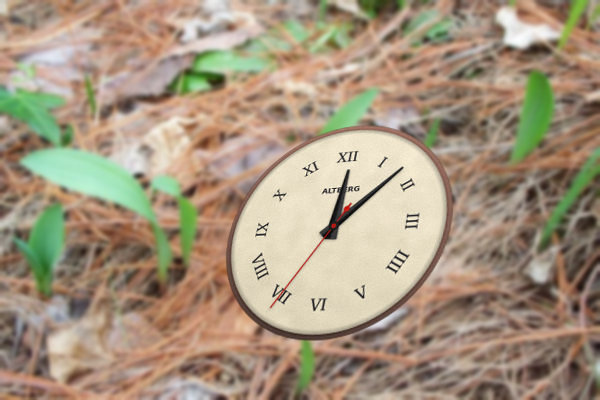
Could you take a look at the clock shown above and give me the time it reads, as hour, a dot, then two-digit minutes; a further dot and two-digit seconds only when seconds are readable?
12.07.35
